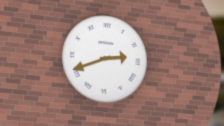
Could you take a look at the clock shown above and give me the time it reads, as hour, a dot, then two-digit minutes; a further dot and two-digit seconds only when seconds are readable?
2.41
